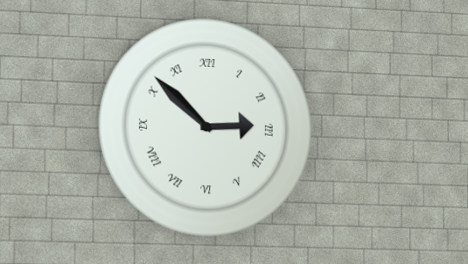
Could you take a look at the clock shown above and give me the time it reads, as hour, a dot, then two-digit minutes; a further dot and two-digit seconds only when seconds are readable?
2.52
